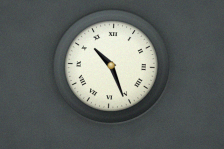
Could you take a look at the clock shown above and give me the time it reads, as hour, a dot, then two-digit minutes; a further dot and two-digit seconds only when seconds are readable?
10.26
